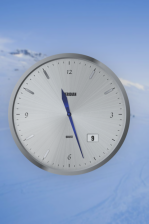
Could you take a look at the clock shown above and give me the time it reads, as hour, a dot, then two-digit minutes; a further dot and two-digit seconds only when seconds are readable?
11.27
